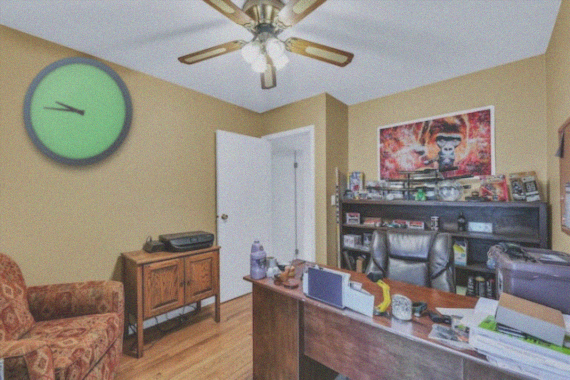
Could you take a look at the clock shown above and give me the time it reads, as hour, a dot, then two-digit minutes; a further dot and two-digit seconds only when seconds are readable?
9.46
